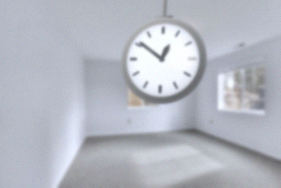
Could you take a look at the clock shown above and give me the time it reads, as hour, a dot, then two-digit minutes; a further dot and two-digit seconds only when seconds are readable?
12.51
